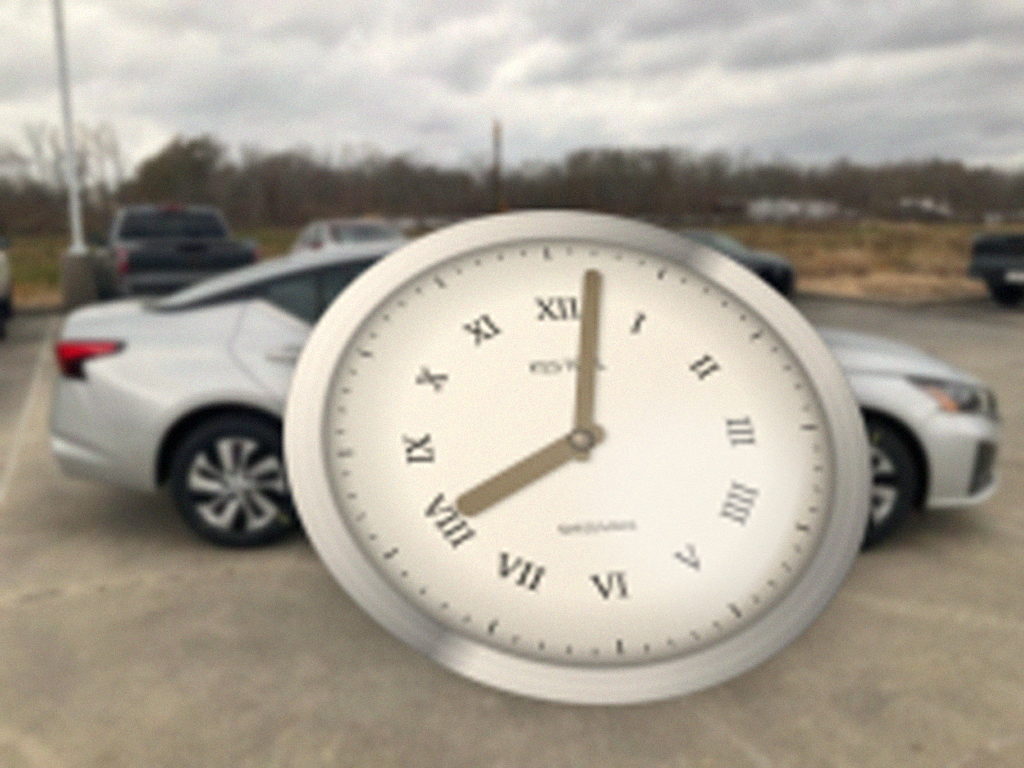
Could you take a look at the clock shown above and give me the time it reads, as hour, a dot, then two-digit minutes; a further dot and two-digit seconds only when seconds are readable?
8.02
